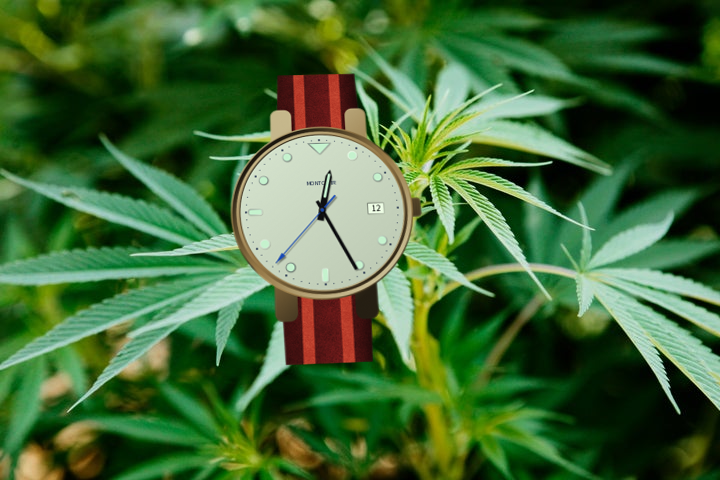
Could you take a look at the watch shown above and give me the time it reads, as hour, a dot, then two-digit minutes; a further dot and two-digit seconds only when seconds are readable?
12.25.37
